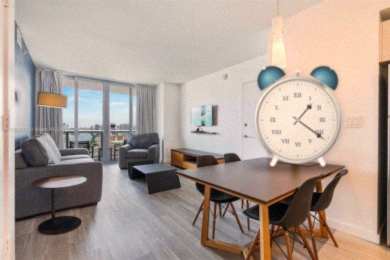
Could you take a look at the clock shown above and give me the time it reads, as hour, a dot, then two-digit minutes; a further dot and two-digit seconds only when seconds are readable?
1.21
